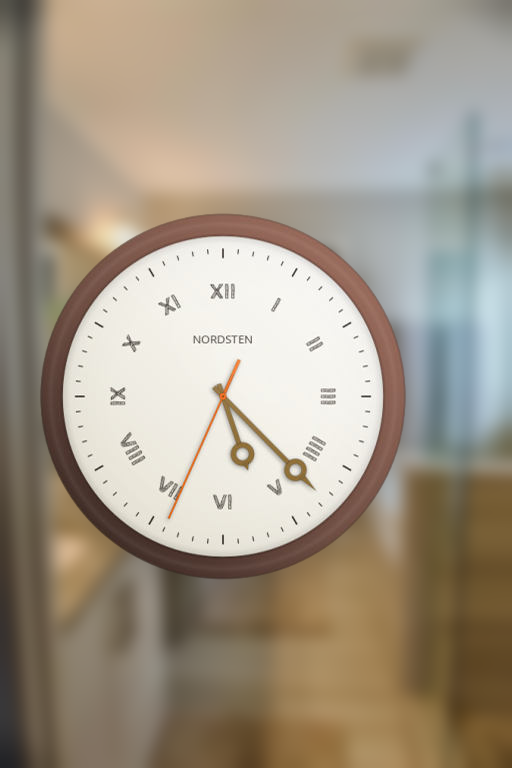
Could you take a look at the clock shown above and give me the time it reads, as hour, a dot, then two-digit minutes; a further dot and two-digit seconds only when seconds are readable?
5.22.34
